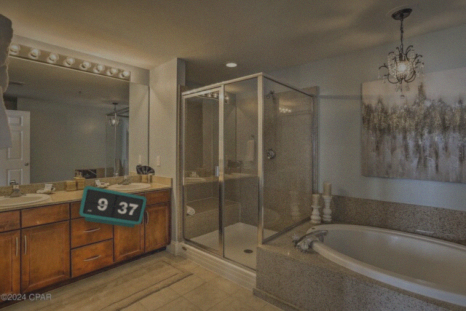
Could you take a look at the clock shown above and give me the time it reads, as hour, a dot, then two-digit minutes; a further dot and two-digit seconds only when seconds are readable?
9.37
